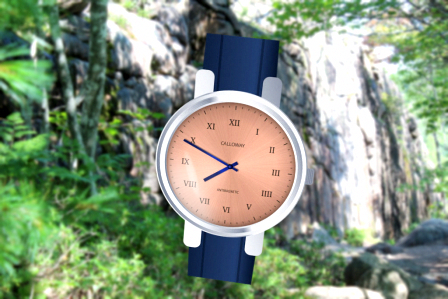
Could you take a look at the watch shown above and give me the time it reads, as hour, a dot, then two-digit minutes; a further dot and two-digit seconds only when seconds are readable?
7.49
